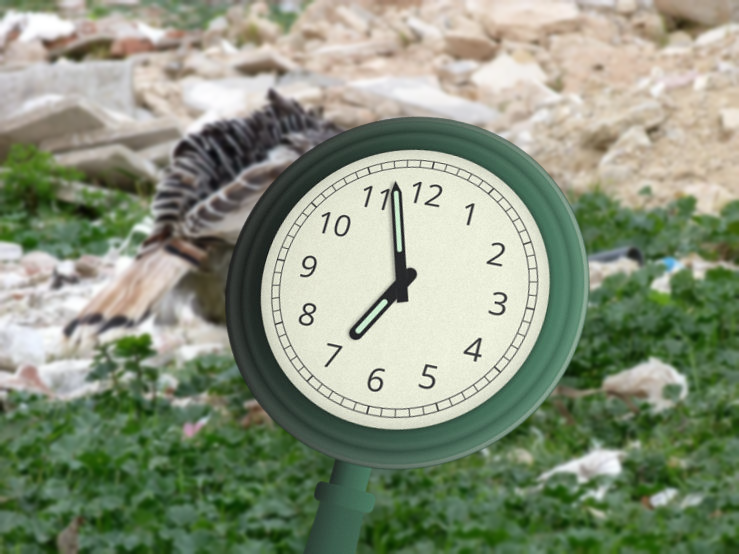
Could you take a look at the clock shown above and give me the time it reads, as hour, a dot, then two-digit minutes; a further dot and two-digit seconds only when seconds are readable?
6.57
